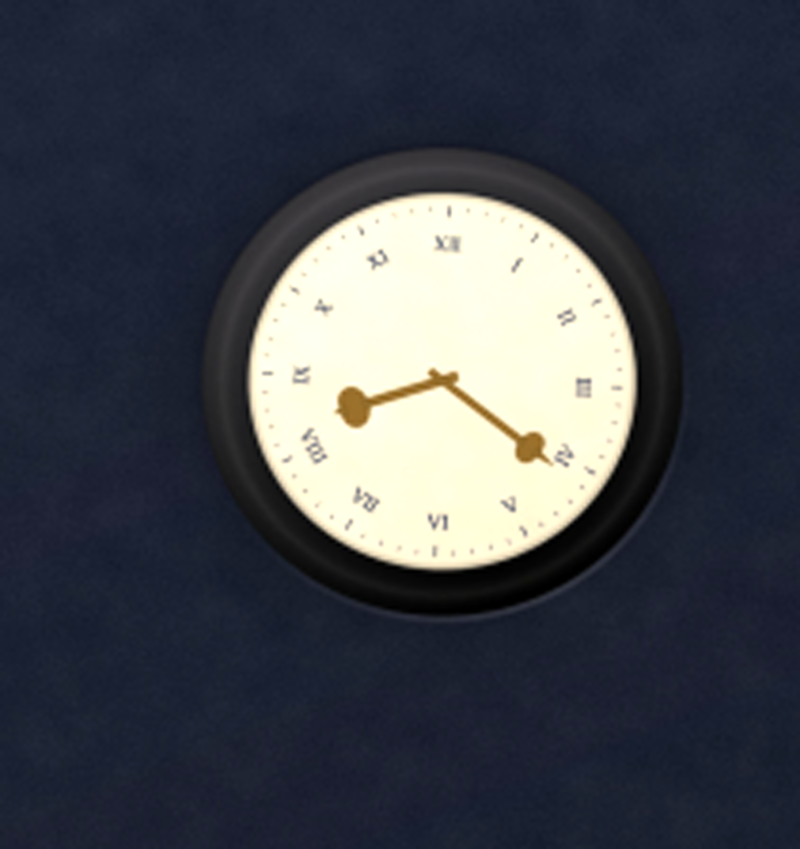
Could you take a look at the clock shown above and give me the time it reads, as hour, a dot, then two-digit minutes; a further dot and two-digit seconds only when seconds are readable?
8.21
